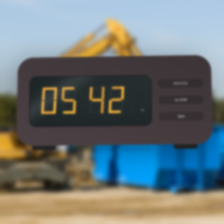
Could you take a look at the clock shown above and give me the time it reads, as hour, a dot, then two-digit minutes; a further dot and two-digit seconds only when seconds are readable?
5.42
